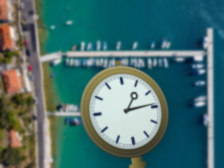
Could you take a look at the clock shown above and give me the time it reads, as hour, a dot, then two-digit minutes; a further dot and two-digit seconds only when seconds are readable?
1.14
